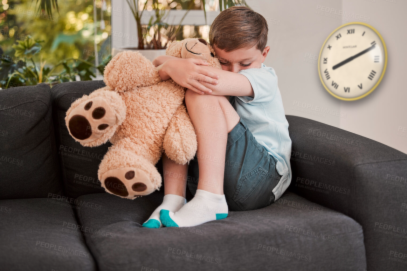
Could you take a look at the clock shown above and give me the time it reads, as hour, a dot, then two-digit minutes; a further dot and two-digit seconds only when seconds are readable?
8.11
